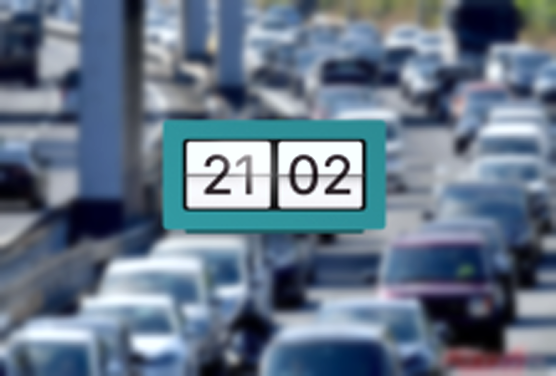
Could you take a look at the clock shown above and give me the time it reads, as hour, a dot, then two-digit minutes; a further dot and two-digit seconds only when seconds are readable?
21.02
